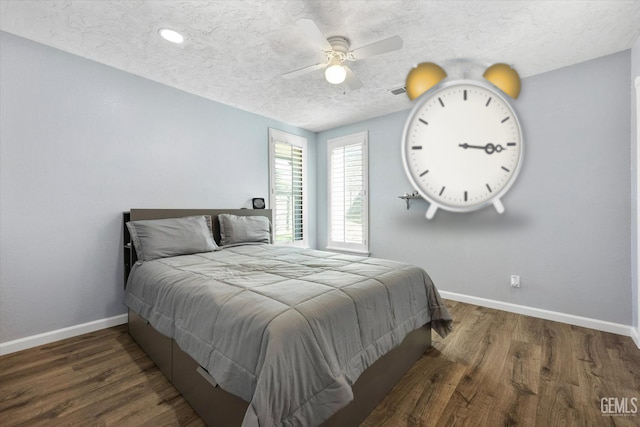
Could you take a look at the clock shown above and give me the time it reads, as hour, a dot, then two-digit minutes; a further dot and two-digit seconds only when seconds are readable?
3.16
